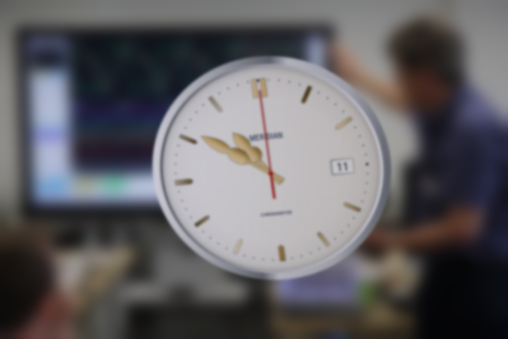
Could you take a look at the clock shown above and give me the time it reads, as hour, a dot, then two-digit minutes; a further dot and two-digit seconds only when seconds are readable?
10.51.00
